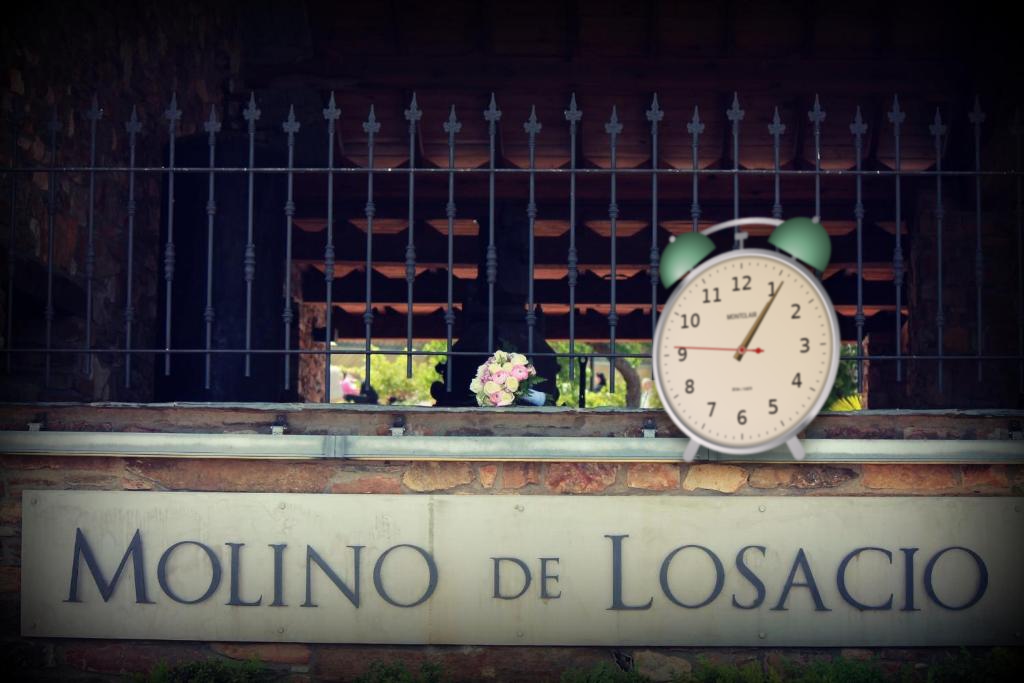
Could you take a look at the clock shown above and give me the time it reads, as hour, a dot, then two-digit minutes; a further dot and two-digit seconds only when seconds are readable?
1.05.46
